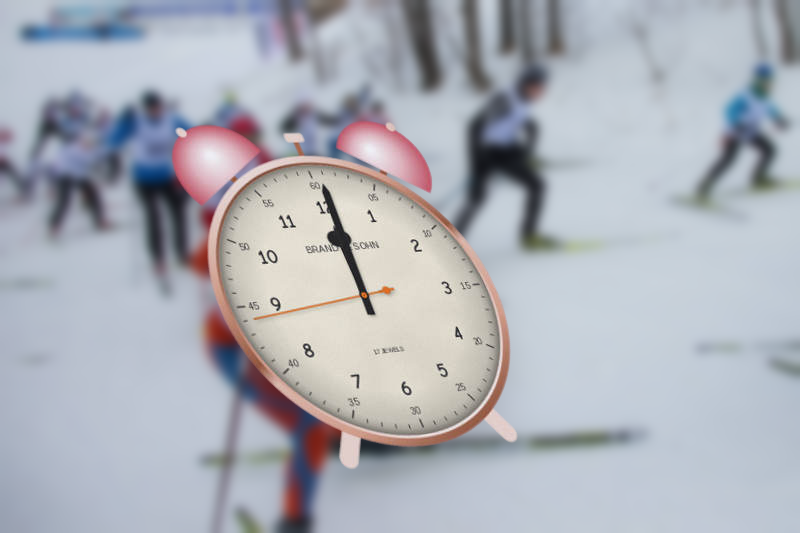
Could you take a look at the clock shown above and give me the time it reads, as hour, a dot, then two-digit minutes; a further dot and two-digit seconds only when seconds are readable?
12.00.44
